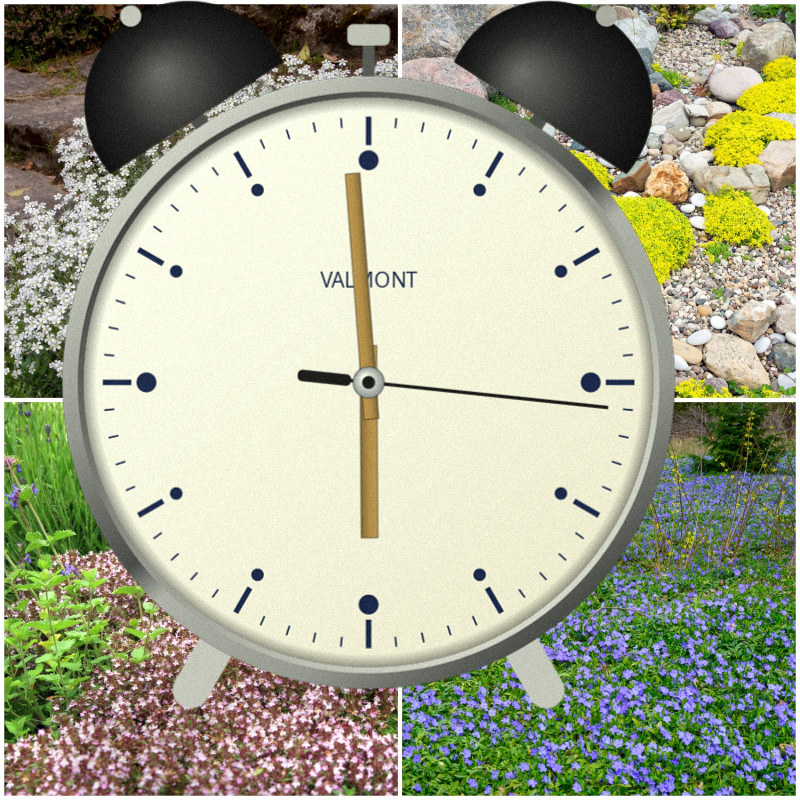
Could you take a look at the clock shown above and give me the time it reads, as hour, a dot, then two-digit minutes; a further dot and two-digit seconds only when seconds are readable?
5.59.16
